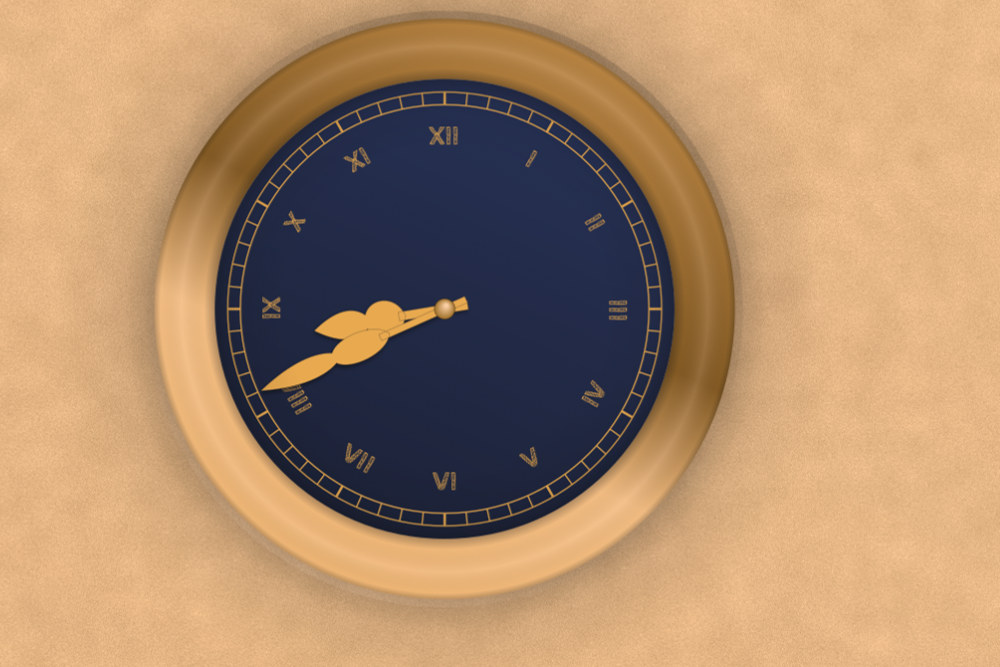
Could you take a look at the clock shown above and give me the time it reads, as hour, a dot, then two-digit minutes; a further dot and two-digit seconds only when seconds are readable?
8.41
